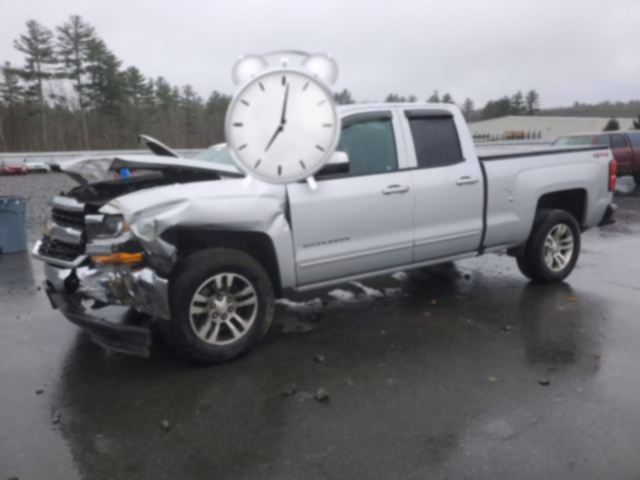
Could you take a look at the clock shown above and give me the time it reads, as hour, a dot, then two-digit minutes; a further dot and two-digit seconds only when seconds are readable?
7.01
